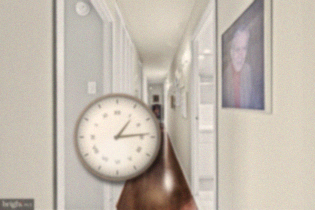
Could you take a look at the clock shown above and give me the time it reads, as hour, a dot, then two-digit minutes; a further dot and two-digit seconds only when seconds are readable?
1.14
